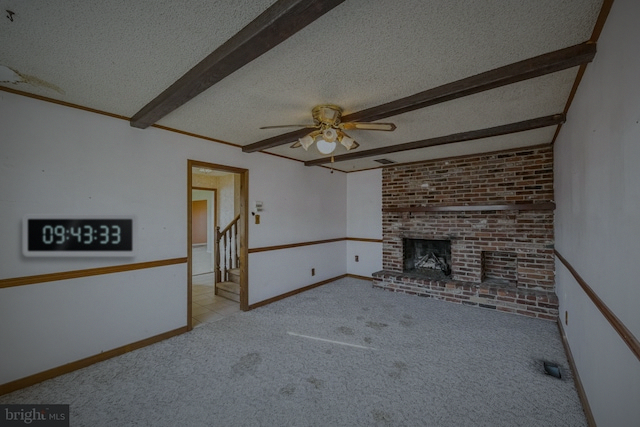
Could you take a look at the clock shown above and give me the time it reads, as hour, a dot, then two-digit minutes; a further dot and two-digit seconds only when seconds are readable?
9.43.33
